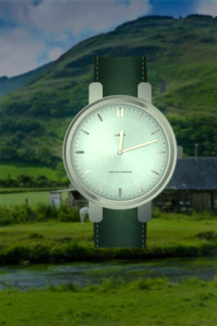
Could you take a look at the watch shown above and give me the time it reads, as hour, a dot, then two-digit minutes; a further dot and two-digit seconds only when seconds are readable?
12.12
